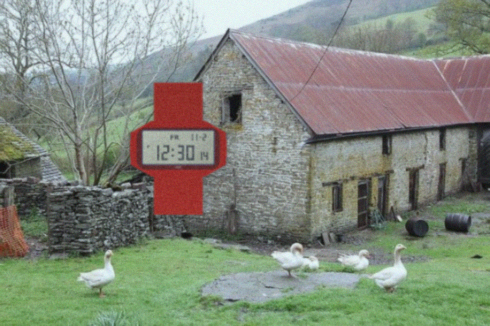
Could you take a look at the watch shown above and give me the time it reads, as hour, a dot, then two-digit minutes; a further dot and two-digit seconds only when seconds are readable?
12.30
